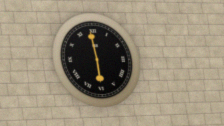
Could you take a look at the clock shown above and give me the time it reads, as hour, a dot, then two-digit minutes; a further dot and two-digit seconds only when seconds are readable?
5.59
